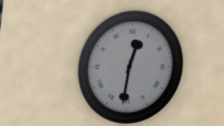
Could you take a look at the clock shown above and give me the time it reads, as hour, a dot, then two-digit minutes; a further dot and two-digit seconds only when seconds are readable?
12.31
